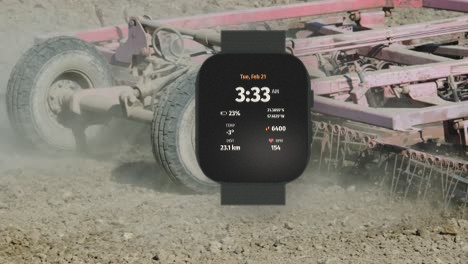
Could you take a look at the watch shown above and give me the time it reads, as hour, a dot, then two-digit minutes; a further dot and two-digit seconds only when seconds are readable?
3.33
